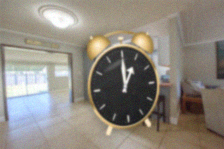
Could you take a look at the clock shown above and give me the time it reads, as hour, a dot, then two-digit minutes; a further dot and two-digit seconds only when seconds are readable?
1.00
